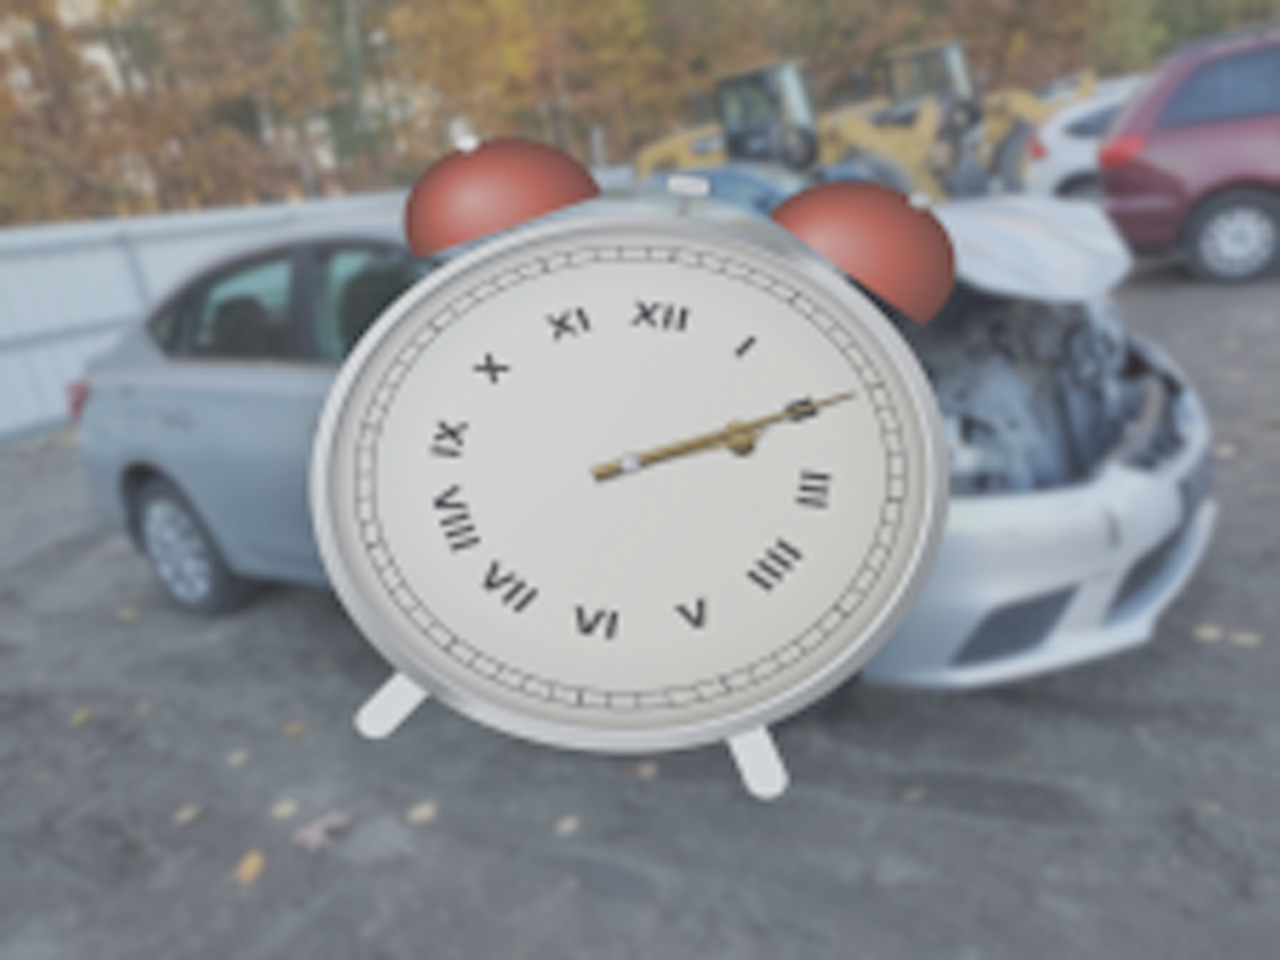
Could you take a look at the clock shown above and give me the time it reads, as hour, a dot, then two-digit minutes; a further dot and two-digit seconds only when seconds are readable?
2.10
